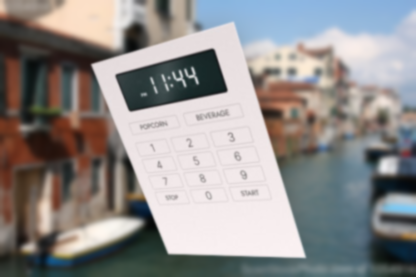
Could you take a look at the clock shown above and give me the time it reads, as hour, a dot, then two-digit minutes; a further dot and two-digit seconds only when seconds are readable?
11.44
